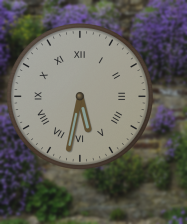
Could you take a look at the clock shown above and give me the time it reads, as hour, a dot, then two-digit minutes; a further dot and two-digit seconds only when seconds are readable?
5.32
